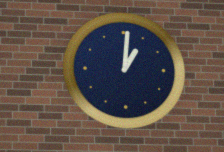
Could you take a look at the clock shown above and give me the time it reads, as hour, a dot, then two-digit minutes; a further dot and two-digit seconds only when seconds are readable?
1.01
